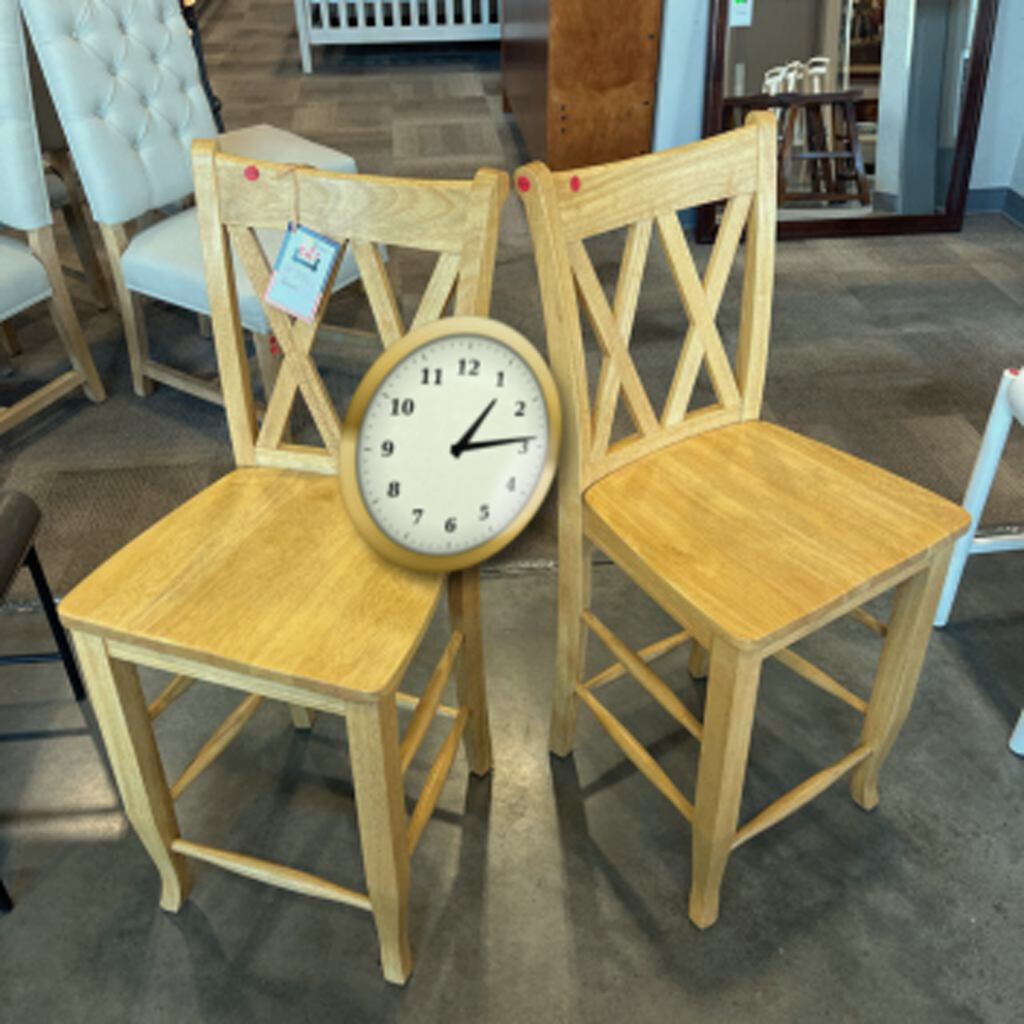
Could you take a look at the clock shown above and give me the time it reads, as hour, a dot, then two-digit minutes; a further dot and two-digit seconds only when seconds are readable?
1.14
